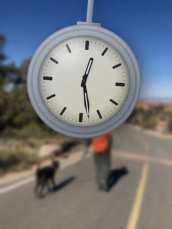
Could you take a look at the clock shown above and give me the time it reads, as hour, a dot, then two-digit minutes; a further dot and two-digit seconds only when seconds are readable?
12.28
